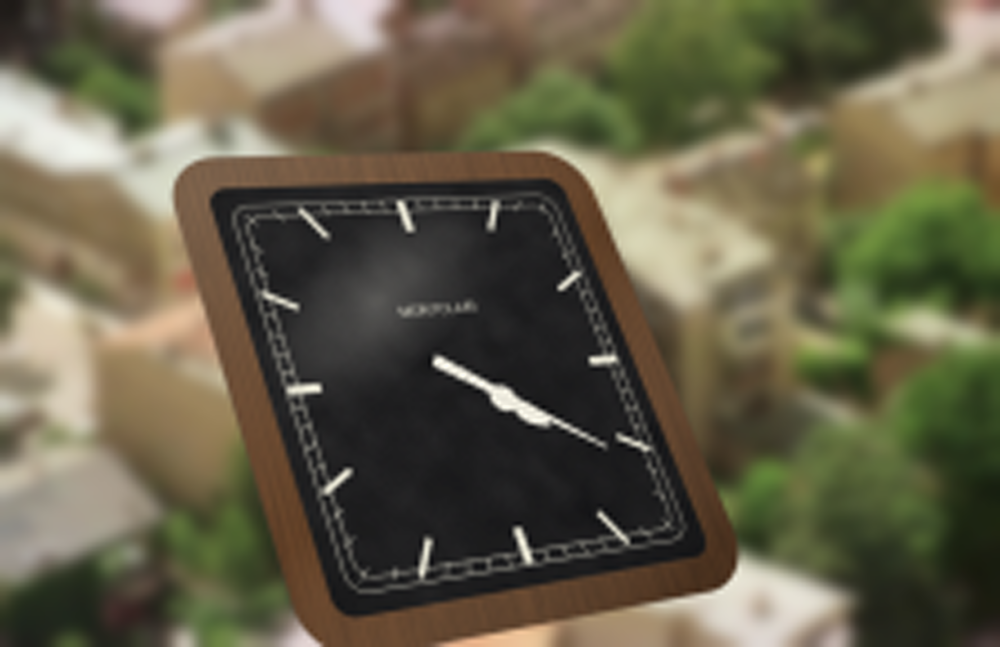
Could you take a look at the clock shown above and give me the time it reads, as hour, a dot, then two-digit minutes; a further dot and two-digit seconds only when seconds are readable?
4.21
